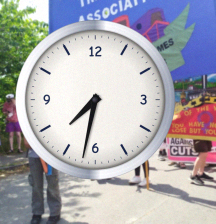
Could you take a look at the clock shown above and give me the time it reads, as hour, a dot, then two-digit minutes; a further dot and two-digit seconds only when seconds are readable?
7.32
